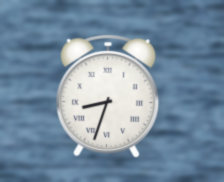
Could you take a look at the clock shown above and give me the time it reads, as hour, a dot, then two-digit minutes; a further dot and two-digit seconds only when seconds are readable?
8.33
